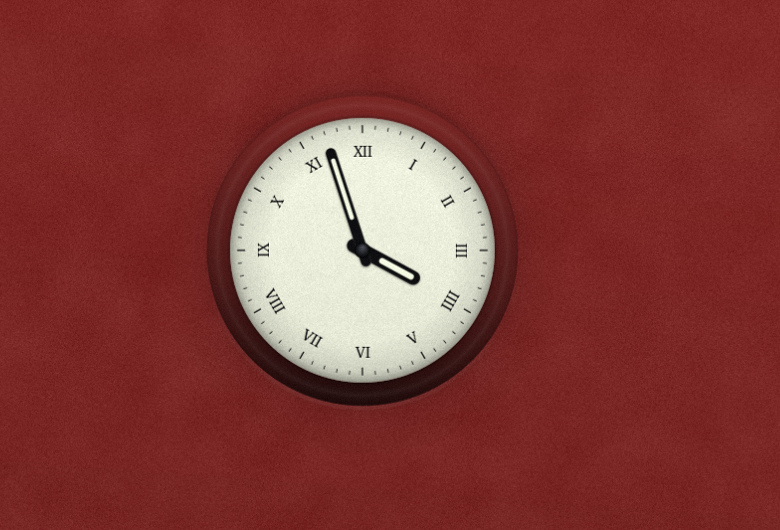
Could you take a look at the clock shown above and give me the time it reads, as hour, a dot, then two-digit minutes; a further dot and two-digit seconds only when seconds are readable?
3.57
